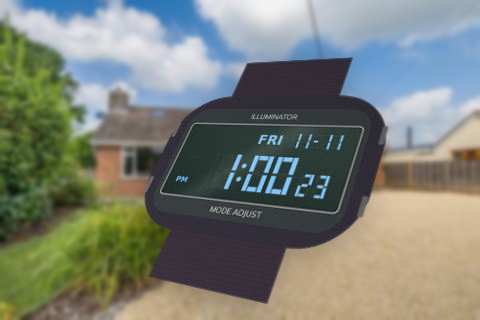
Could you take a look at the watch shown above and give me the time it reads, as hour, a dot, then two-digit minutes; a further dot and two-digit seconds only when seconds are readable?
1.00.23
